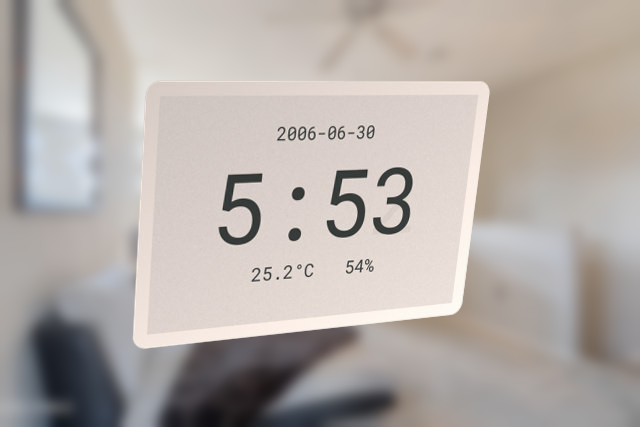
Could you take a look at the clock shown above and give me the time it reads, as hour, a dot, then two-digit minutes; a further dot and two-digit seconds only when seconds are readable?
5.53
